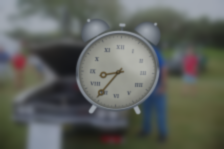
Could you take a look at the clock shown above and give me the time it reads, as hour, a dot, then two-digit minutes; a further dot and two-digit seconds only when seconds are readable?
8.36
